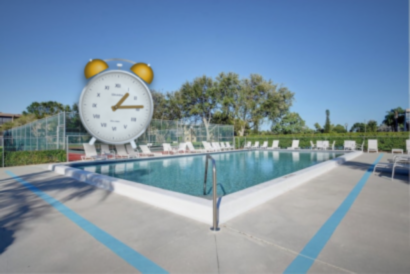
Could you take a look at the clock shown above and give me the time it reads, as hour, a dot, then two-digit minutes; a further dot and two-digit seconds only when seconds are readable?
1.14
